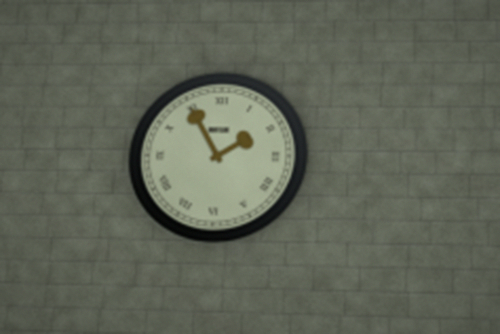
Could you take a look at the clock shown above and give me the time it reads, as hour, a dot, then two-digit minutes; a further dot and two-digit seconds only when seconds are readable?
1.55
